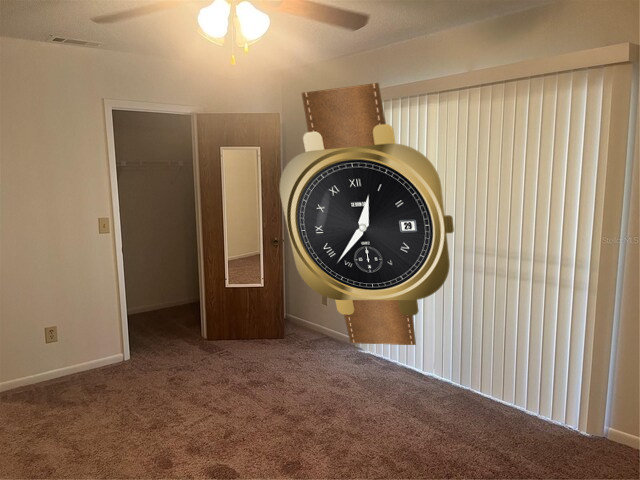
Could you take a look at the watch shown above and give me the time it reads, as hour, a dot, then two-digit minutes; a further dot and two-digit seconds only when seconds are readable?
12.37
